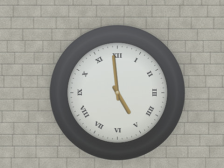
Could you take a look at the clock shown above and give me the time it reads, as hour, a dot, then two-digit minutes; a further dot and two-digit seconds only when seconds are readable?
4.59
